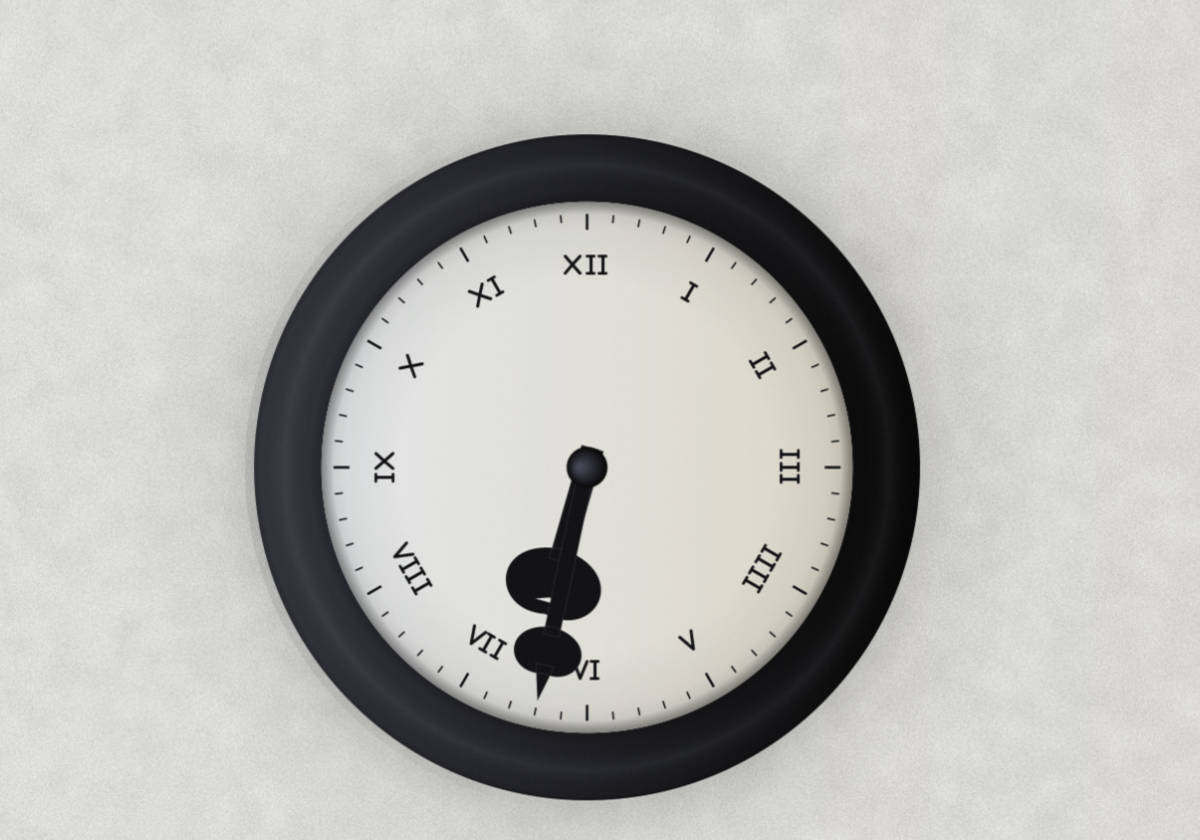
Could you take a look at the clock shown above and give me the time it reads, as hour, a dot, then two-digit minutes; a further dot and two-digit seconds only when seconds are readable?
6.32
